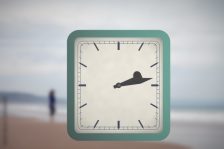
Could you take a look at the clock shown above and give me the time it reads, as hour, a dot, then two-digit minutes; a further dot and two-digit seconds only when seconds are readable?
2.13
